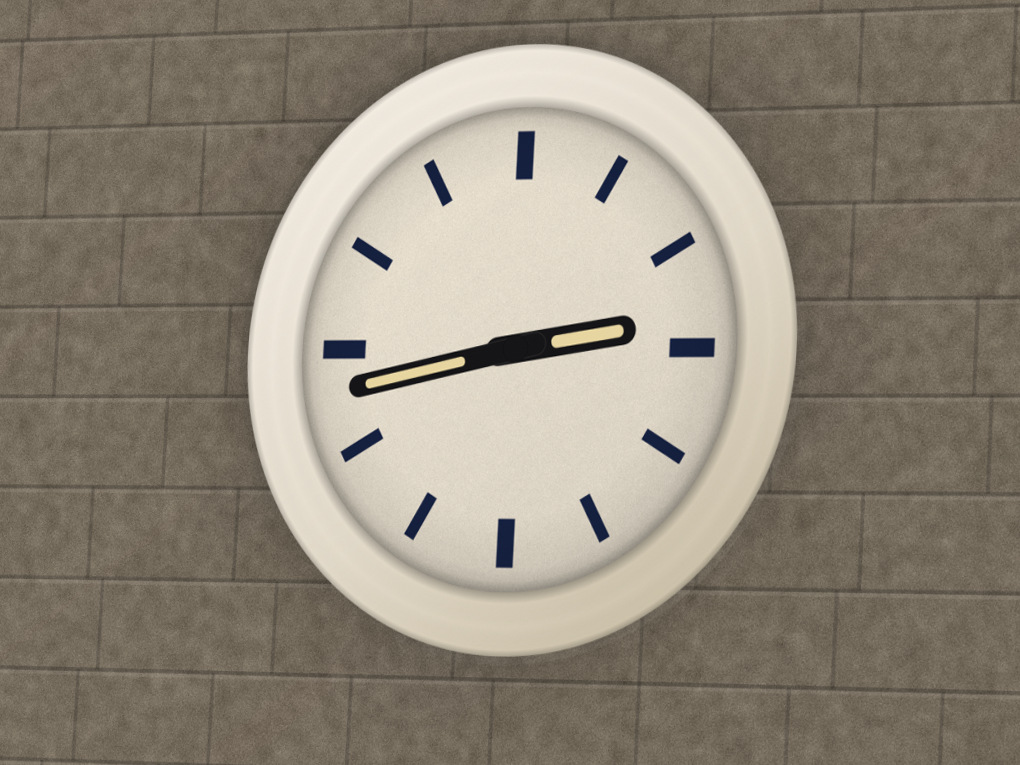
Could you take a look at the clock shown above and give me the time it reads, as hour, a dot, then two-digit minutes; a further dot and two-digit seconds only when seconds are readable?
2.43
